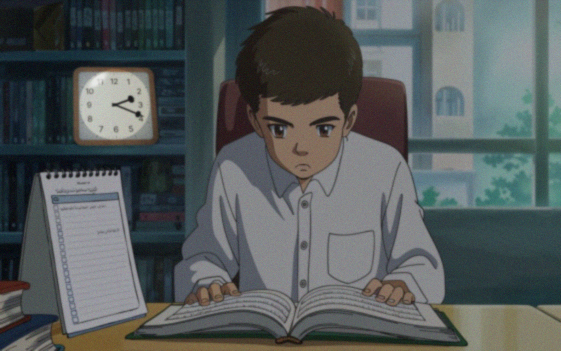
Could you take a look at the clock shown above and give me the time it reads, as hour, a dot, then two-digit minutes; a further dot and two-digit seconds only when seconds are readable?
2.19
